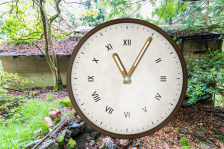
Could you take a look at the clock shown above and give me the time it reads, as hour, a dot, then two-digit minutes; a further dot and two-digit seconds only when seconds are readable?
11.05
